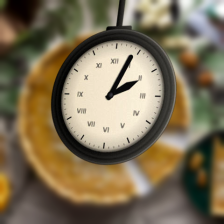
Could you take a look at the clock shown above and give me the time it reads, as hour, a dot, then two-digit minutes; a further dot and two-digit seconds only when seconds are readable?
2.04
